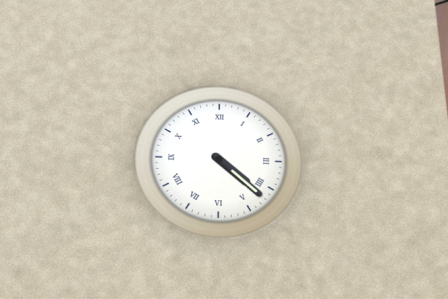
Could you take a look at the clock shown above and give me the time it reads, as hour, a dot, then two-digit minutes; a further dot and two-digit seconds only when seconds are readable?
4.22
